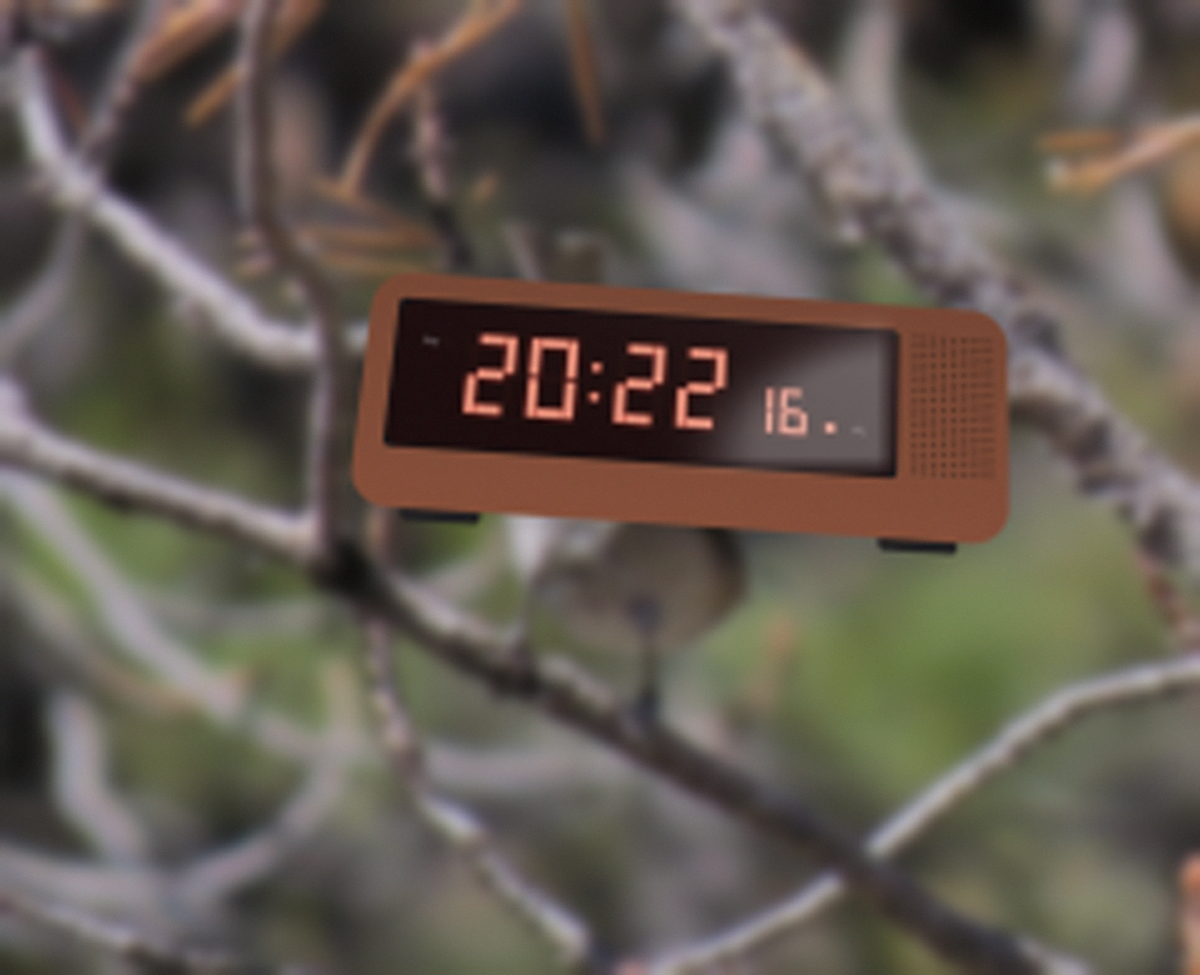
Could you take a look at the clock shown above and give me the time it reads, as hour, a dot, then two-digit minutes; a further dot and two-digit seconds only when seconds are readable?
20.22.16
